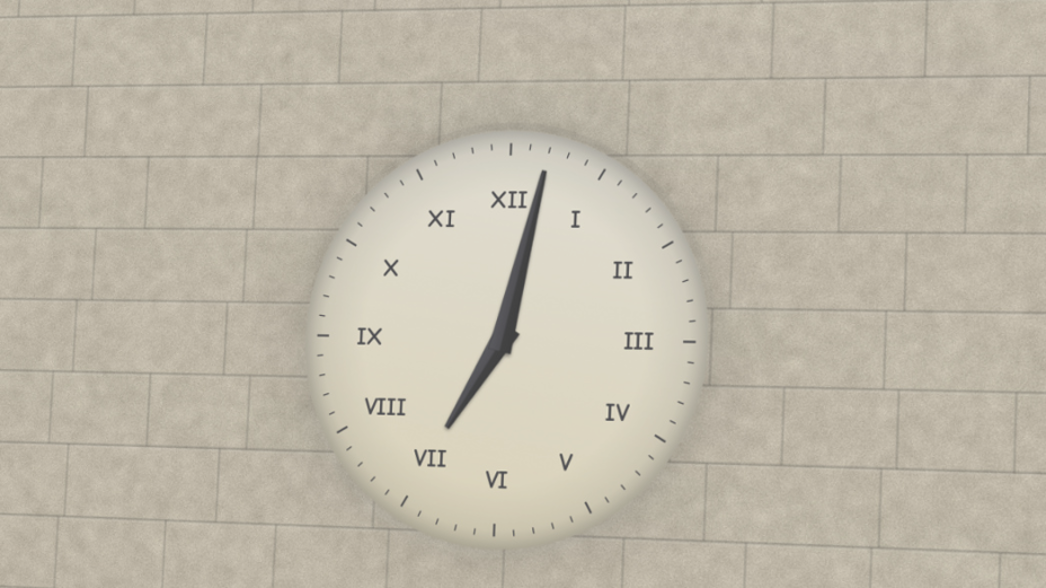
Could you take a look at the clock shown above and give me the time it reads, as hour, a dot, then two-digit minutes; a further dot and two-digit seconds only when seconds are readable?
7.02
